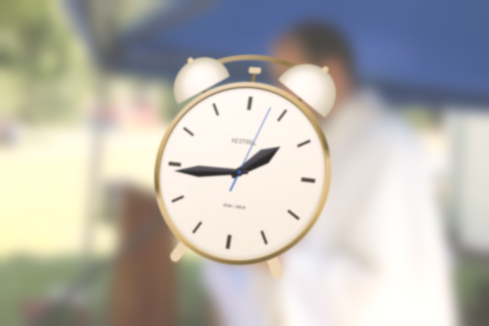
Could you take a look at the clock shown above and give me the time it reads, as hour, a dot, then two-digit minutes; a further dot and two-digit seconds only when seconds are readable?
1.44.03
